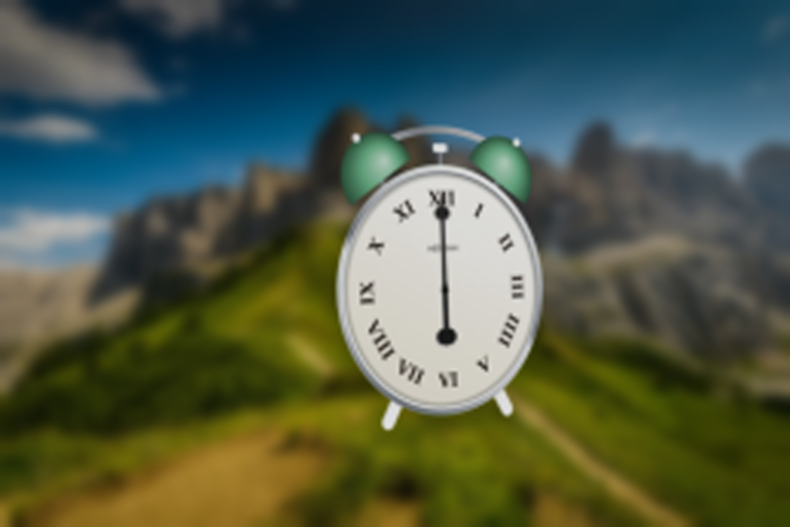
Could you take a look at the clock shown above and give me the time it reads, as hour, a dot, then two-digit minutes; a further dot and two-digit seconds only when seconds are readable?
6.00
